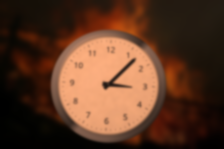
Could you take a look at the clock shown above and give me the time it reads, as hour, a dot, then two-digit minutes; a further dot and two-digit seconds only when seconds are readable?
3.07
